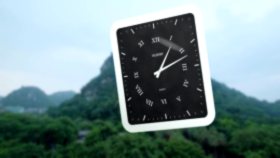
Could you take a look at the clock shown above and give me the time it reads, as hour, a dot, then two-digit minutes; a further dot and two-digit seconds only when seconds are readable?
1.12
